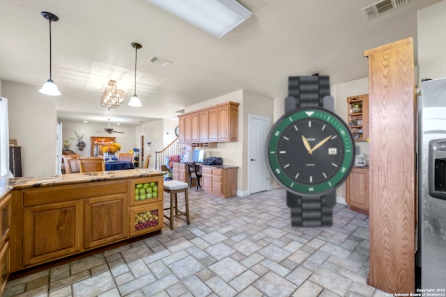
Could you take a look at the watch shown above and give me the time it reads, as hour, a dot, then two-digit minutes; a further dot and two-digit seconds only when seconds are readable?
11.09
